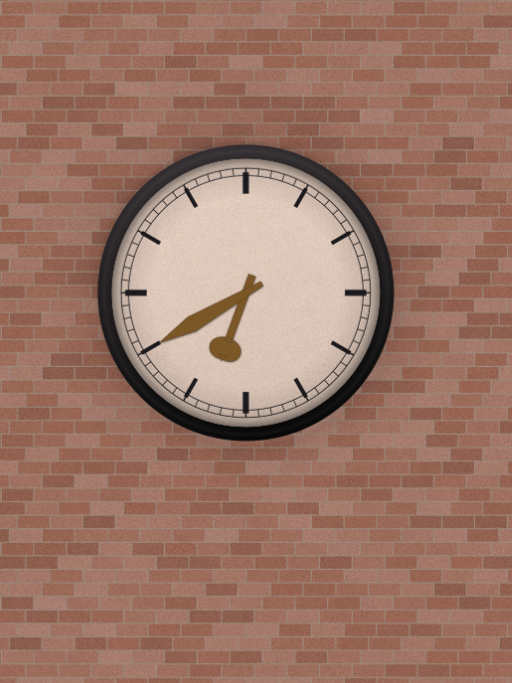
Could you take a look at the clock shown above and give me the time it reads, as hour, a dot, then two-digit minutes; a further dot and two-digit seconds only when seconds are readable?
6.40
